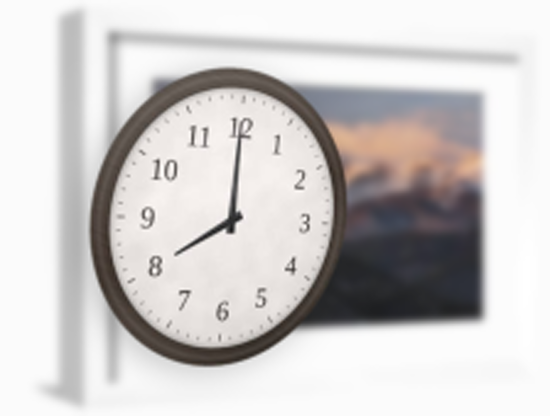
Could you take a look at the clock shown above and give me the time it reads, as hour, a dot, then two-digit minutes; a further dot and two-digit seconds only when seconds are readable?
8.00
